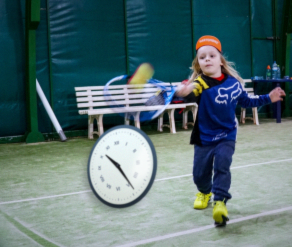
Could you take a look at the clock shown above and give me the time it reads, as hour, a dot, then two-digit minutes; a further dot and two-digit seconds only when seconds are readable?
10.24
